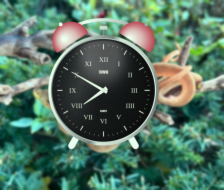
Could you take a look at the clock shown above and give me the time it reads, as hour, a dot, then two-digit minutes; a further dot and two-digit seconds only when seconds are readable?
7.50
